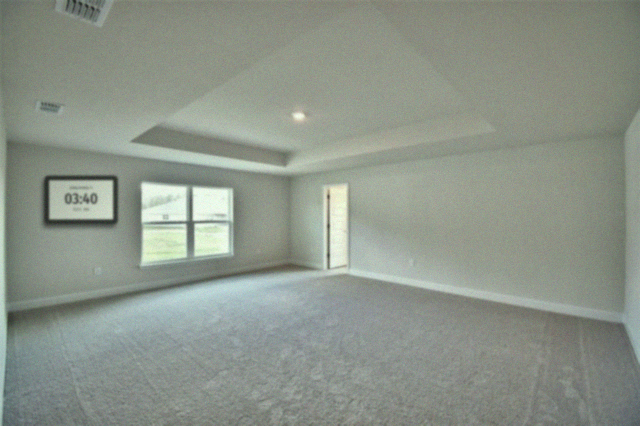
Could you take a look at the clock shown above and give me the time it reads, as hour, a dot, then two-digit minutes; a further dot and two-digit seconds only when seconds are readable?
3.40
